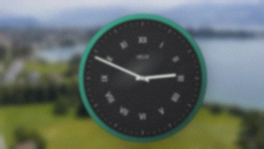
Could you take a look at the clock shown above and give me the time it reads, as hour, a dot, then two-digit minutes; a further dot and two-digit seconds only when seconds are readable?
2.49
